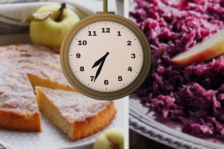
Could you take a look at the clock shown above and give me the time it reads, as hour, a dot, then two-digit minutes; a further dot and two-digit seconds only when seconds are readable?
7.34
